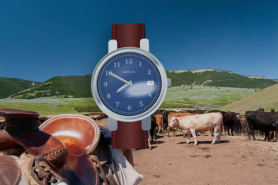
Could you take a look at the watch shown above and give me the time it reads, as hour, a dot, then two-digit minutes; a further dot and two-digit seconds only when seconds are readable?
7.50
